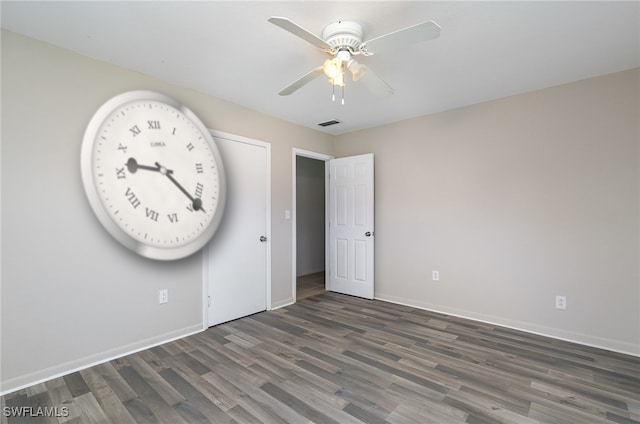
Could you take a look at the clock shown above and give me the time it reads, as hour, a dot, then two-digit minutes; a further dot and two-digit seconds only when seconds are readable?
9.23
